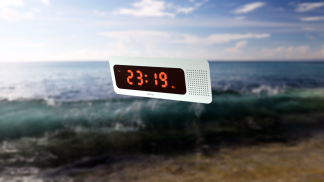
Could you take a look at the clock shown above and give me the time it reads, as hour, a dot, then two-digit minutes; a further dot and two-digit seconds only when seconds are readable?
23.19
